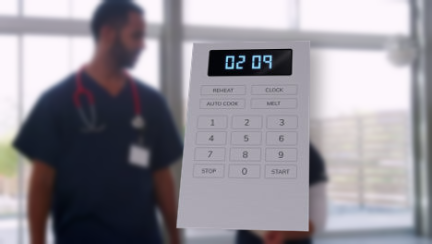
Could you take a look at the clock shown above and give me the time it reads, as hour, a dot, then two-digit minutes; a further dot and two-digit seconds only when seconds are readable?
2.09
